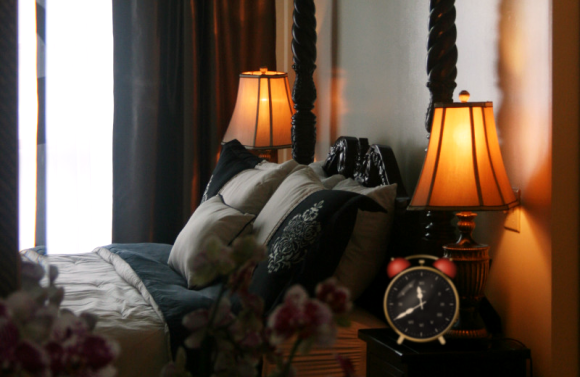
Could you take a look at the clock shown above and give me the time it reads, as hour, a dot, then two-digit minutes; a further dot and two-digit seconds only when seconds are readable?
11.40
